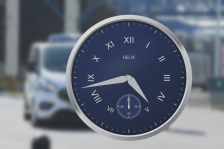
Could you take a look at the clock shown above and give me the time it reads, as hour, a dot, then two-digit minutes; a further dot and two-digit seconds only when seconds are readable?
4.43
